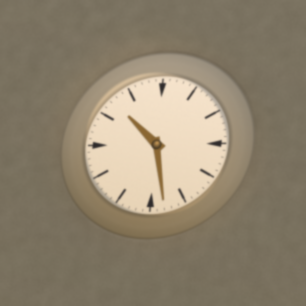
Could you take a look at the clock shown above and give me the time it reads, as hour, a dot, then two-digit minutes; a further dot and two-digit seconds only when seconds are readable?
10.28
